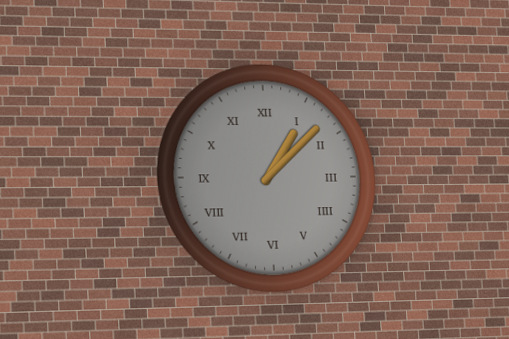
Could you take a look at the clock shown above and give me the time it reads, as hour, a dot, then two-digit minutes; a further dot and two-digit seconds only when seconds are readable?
1.08
